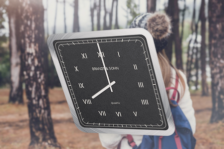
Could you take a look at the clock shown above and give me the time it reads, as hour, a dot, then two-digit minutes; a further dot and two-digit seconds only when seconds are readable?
8.00
